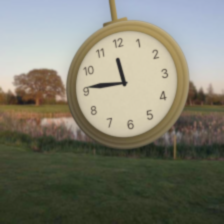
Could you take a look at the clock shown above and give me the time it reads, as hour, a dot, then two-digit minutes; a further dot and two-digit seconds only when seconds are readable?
11.46
